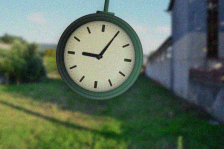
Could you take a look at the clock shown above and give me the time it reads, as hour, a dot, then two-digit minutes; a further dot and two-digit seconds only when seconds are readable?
9.05
